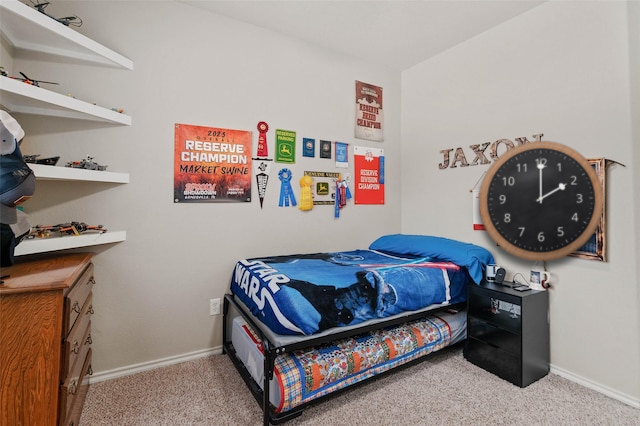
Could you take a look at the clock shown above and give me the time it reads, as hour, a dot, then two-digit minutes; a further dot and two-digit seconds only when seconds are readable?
2.00
